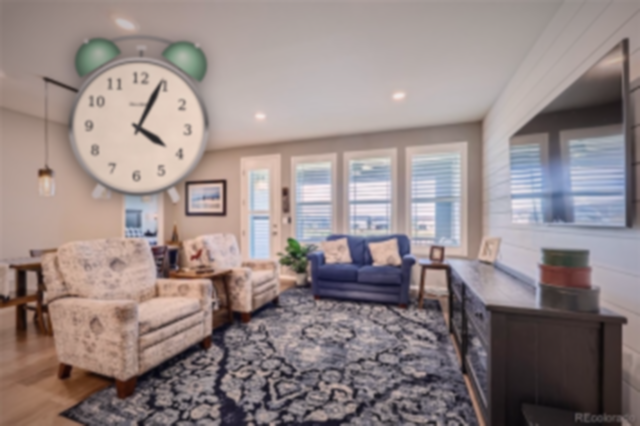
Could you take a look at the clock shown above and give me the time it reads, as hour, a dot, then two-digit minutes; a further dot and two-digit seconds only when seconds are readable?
4.04
